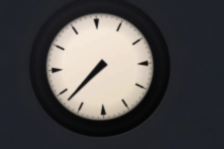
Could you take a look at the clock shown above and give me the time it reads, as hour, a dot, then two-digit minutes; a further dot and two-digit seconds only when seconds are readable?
7.38
